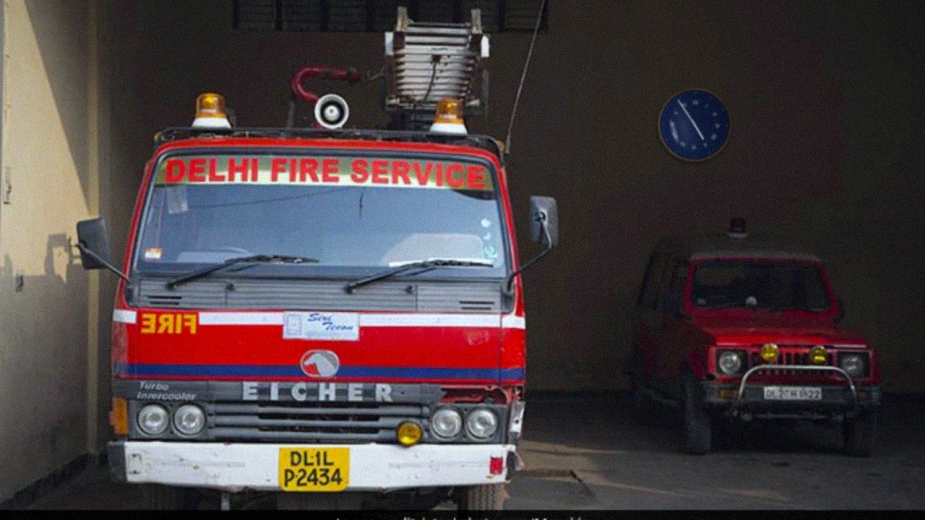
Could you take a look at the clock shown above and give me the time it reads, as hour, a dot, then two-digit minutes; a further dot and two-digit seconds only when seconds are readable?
4.54
